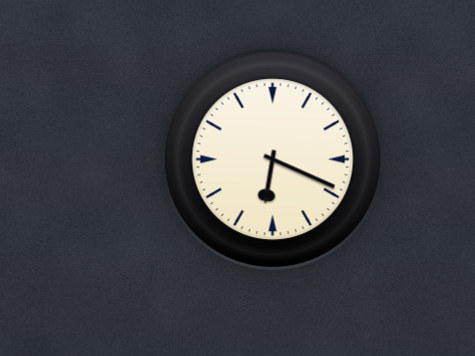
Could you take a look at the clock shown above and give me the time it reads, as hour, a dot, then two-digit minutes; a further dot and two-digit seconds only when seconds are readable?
6.19
